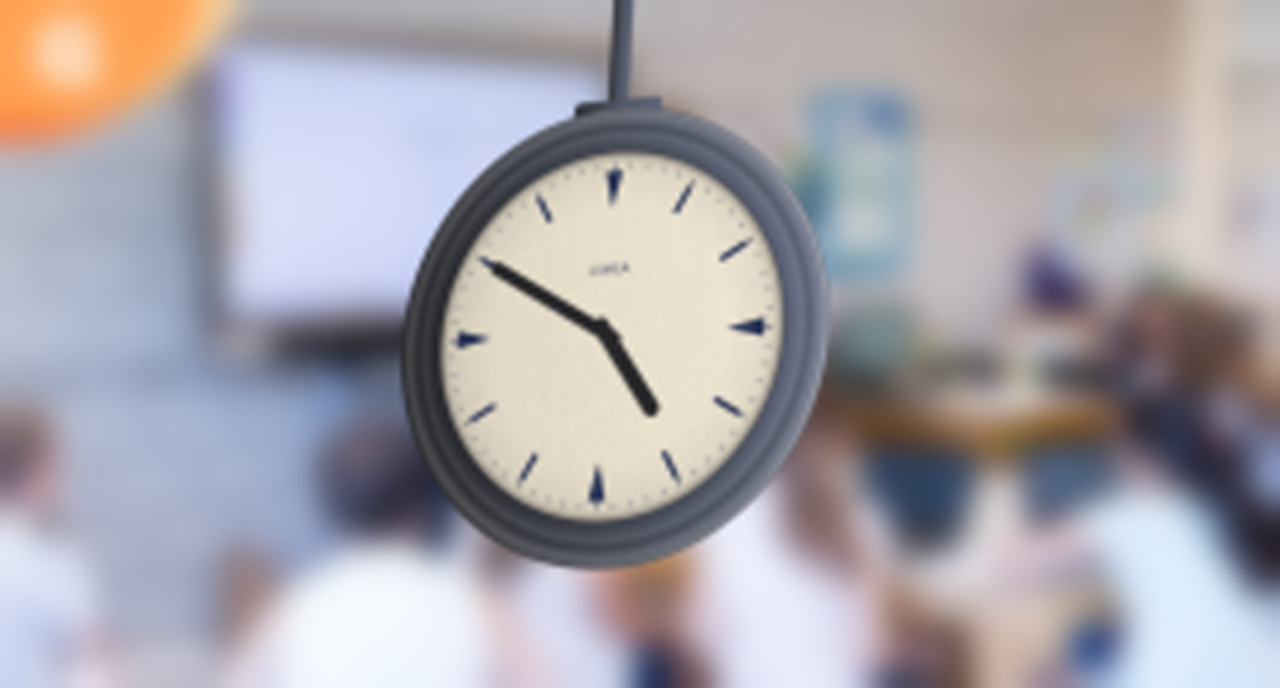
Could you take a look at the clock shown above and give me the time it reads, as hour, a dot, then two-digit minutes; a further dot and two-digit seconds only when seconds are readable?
4.50
